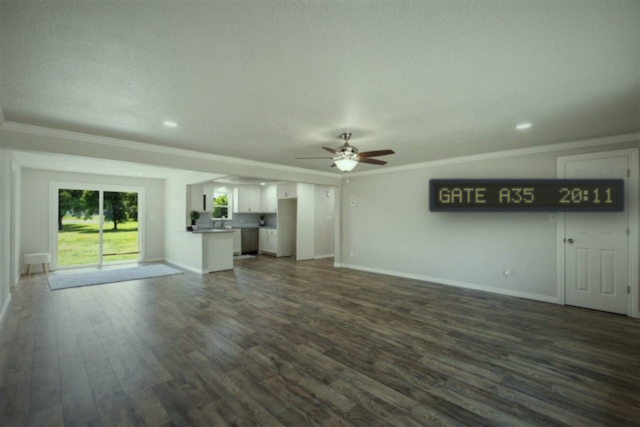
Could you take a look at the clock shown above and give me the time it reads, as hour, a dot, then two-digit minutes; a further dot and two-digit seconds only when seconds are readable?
20.11
